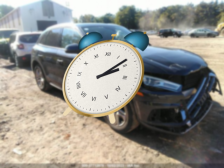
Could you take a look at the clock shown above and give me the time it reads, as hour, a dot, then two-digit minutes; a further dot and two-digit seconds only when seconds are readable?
2.08
